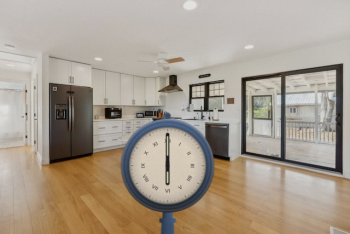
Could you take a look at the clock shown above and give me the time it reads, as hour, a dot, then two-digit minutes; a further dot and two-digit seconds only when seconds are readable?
6.00
